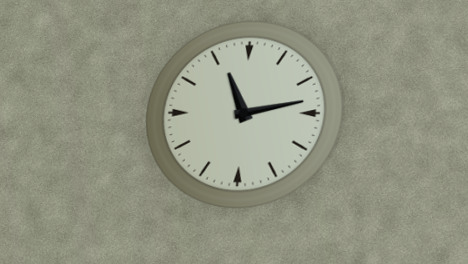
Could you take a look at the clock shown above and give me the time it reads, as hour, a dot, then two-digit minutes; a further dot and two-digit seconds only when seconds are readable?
11.13
